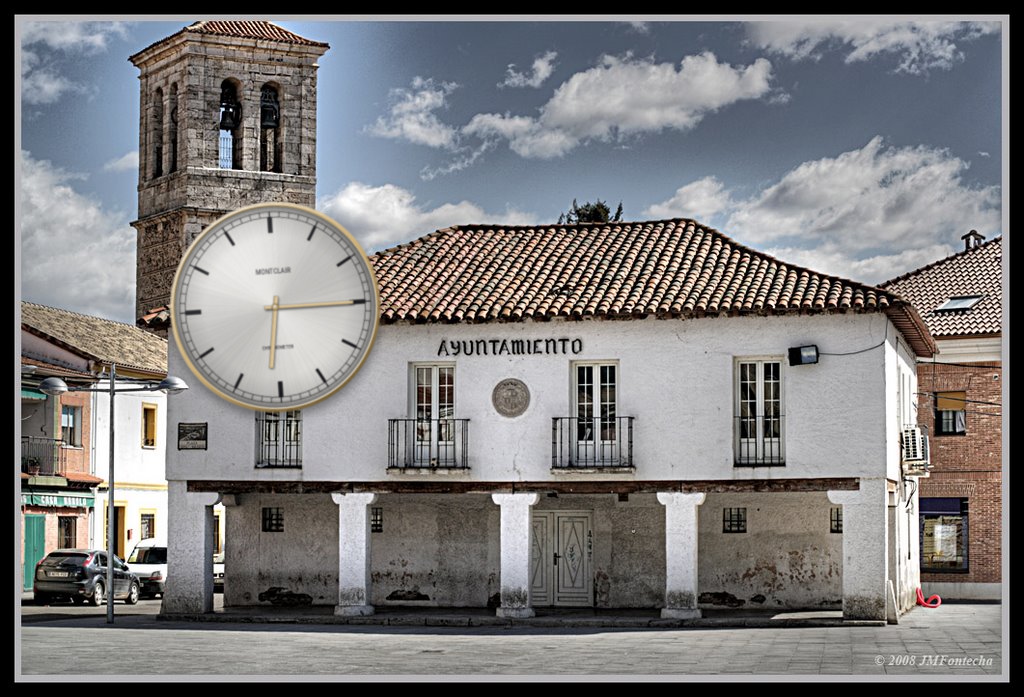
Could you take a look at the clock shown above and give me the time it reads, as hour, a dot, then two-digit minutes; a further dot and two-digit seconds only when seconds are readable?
6.15
